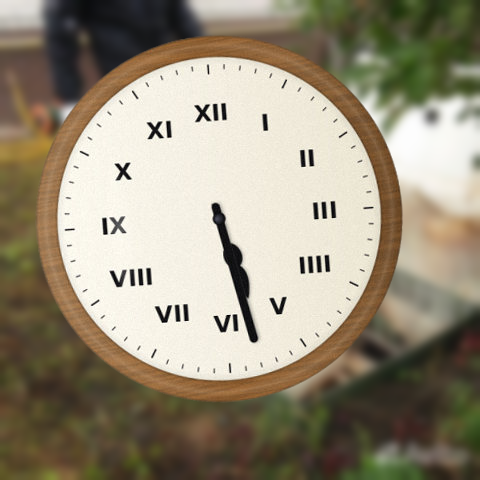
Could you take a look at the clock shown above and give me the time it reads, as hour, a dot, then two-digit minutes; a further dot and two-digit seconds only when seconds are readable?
5.28
